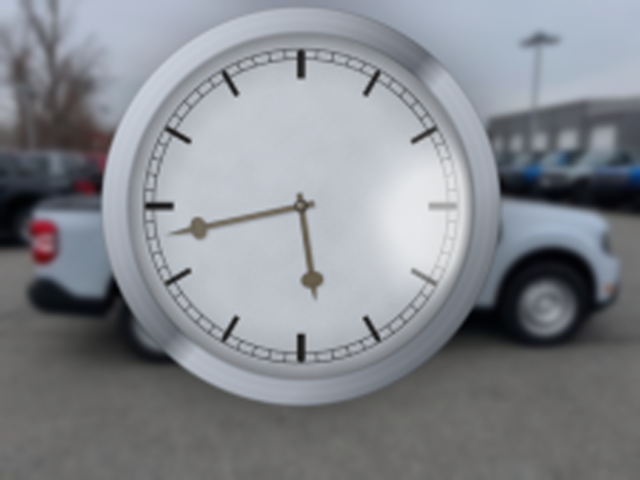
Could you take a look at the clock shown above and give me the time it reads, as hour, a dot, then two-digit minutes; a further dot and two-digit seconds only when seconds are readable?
5.43
